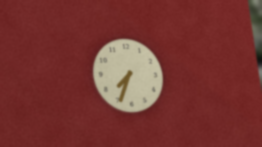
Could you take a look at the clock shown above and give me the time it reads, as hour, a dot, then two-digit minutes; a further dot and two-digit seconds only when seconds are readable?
7.34
